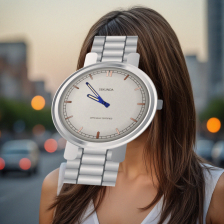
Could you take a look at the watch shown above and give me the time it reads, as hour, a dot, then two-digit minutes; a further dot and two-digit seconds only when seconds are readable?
9.53
